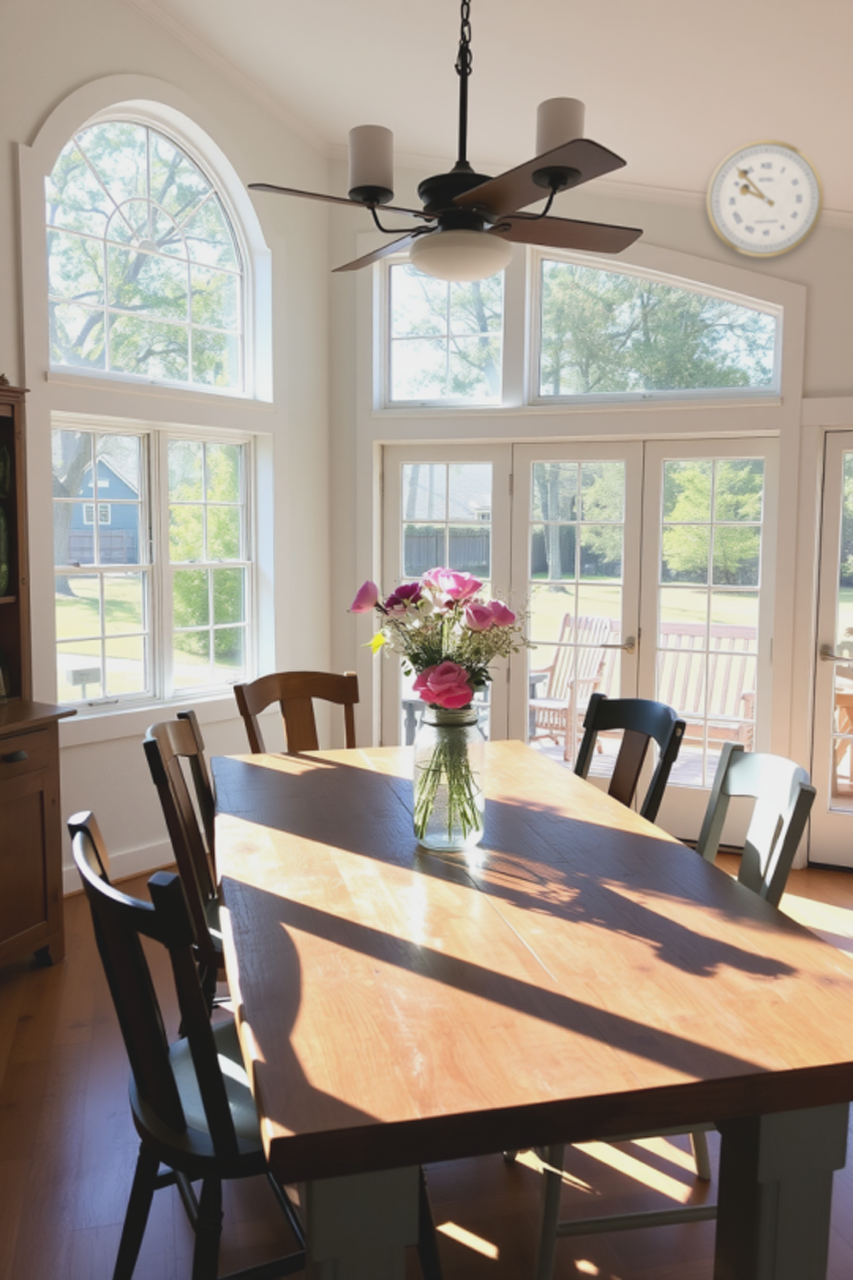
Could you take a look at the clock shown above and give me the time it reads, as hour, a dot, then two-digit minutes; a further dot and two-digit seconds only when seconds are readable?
9.53
